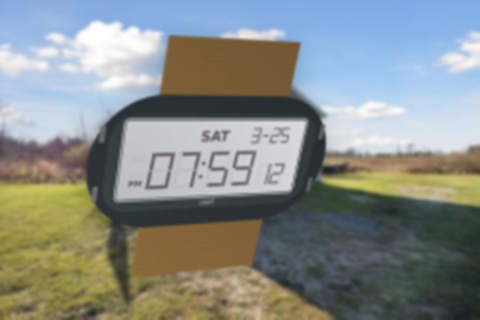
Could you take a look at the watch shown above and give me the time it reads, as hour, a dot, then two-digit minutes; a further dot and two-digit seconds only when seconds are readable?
7.59.12
